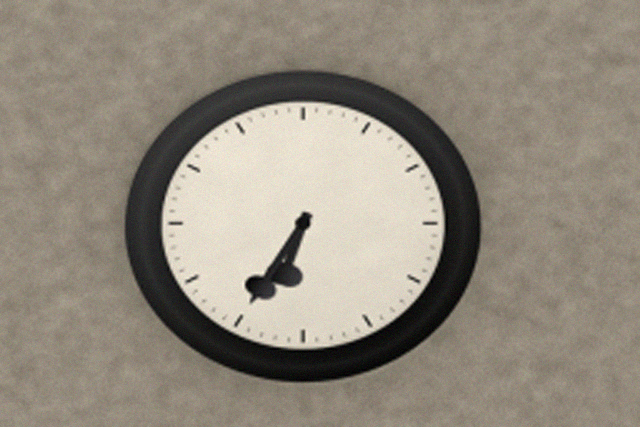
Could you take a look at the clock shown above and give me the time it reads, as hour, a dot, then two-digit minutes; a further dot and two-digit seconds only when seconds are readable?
6.35
